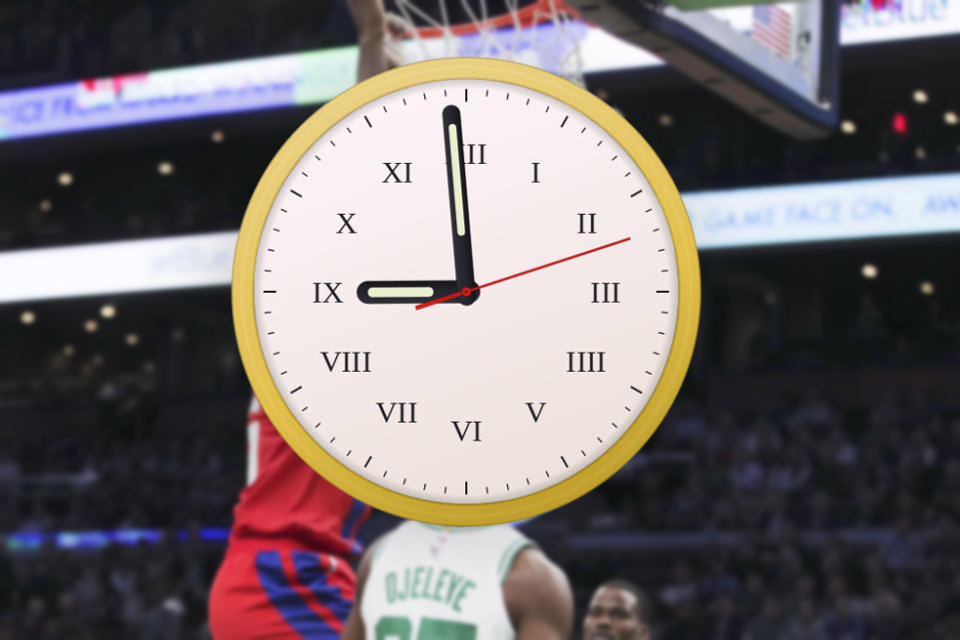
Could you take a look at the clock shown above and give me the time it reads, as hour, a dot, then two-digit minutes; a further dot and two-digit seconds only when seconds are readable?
8.59.12
